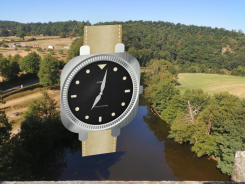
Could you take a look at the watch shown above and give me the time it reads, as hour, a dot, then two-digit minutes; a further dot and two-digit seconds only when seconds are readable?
7.02
